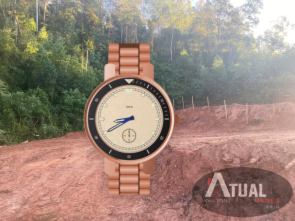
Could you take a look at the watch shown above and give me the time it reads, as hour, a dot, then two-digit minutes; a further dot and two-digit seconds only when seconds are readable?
8.40
